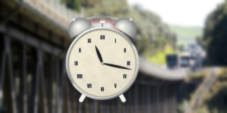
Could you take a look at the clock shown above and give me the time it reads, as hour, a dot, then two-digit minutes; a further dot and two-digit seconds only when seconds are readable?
11.17
